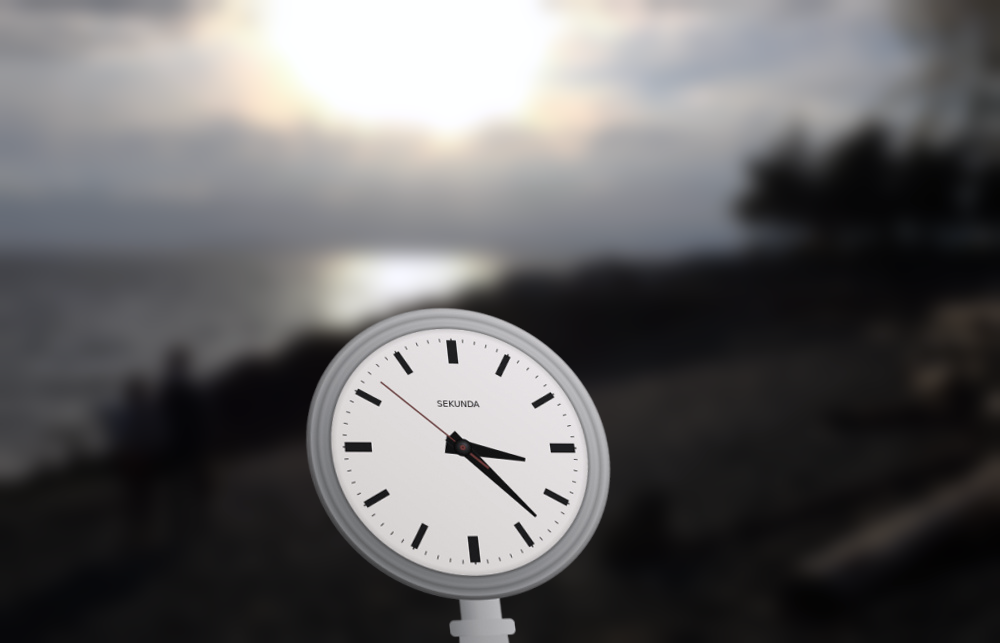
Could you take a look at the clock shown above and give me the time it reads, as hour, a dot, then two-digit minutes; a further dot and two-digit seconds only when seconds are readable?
3.22.52
